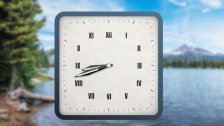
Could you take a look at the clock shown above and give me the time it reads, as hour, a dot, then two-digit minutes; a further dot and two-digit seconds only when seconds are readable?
8.42
